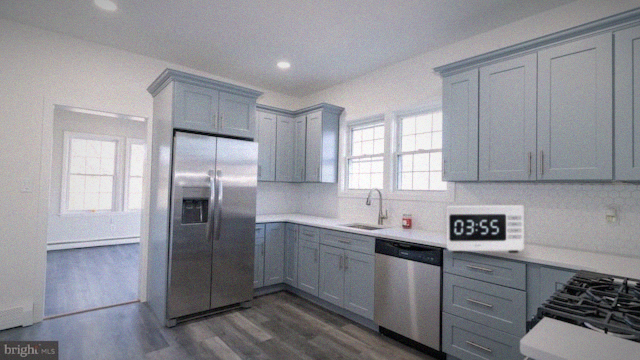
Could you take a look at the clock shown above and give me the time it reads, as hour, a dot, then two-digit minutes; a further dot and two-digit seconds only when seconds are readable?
3.55
